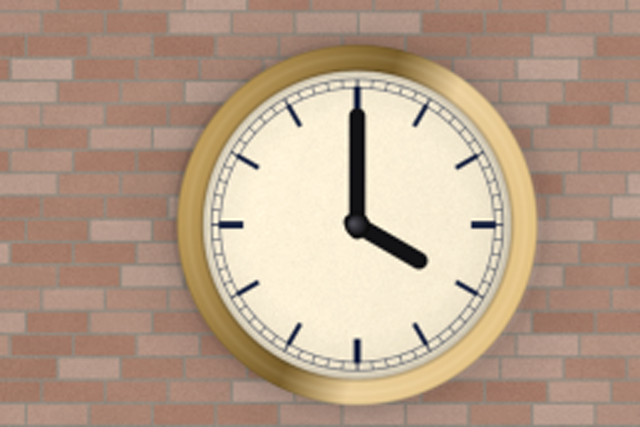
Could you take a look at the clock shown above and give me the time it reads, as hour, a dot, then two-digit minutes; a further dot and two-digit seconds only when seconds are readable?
4.00
